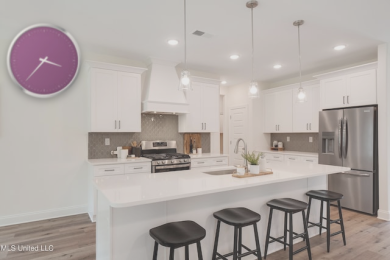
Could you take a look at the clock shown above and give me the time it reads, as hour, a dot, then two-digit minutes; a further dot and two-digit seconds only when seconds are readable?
3.37
